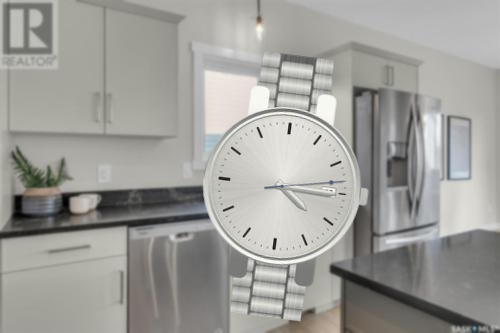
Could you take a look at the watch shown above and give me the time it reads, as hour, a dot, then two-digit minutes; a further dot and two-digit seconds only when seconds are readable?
4.15.13
